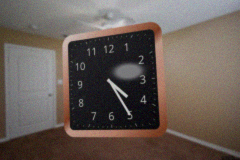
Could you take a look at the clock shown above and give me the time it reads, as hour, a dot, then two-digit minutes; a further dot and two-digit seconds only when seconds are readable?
4.25
